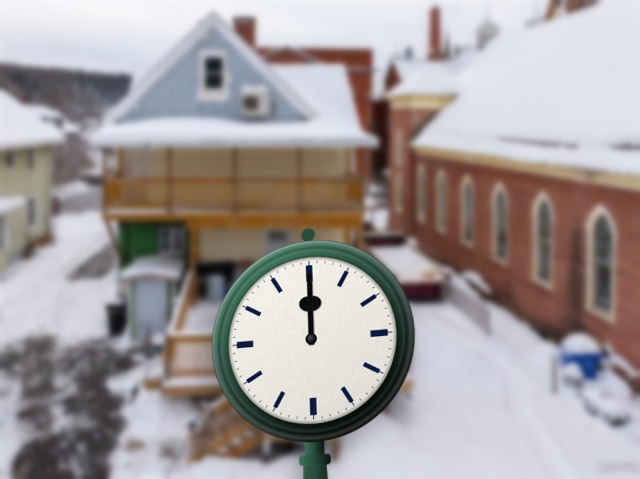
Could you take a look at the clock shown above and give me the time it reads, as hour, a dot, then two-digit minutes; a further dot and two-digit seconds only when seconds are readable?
12.00
